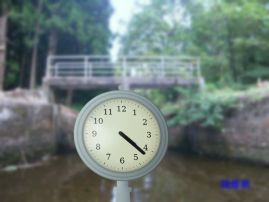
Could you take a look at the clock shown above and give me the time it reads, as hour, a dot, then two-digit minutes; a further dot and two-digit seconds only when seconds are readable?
4.22
